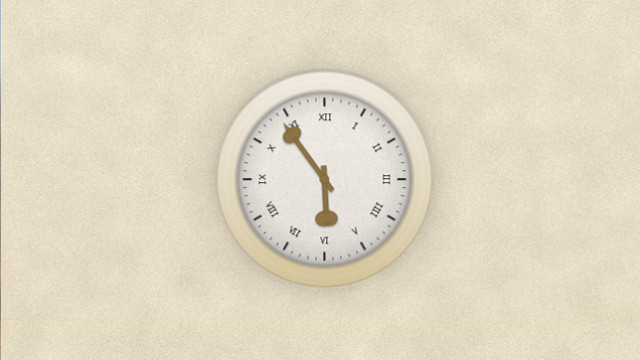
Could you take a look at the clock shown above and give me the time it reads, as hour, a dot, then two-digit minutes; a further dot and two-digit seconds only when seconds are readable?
5.54
